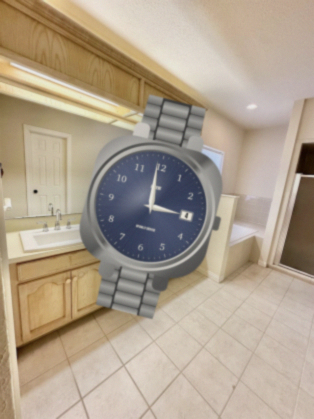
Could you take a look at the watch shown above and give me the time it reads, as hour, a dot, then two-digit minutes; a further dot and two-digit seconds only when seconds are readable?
2.59
